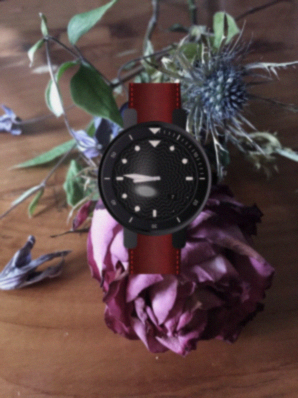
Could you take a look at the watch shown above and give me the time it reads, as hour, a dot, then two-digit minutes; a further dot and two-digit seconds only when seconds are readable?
8.46
